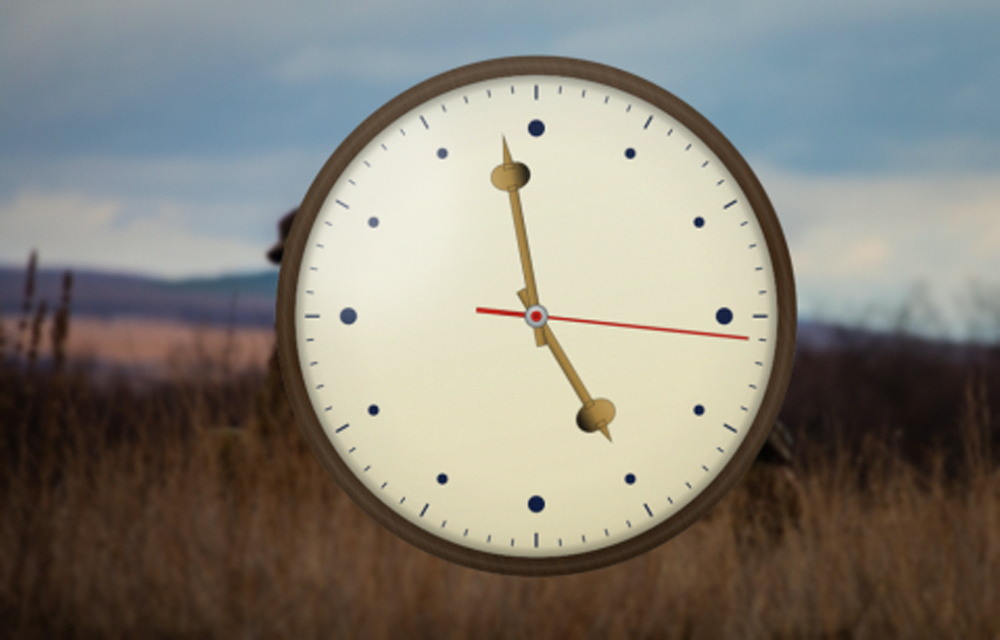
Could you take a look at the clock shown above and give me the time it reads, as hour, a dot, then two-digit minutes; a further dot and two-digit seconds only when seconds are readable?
4.58.16
